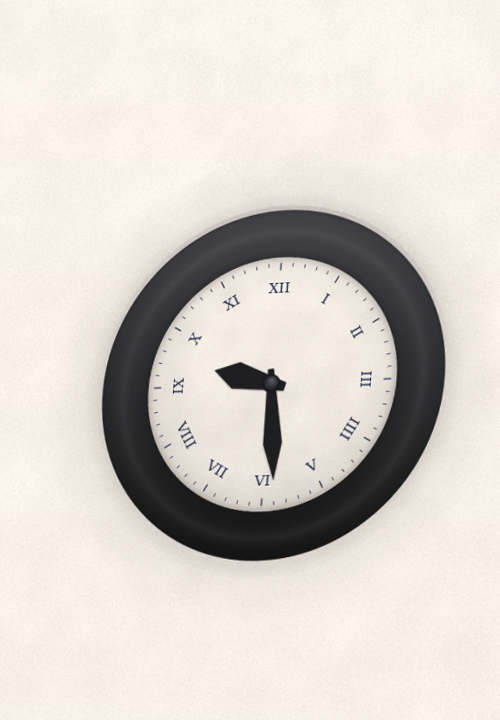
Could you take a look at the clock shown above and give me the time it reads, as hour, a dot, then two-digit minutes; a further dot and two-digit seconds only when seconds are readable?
9.29
